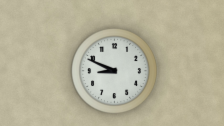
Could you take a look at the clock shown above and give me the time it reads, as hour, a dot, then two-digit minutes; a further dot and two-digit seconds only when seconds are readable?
8.49
